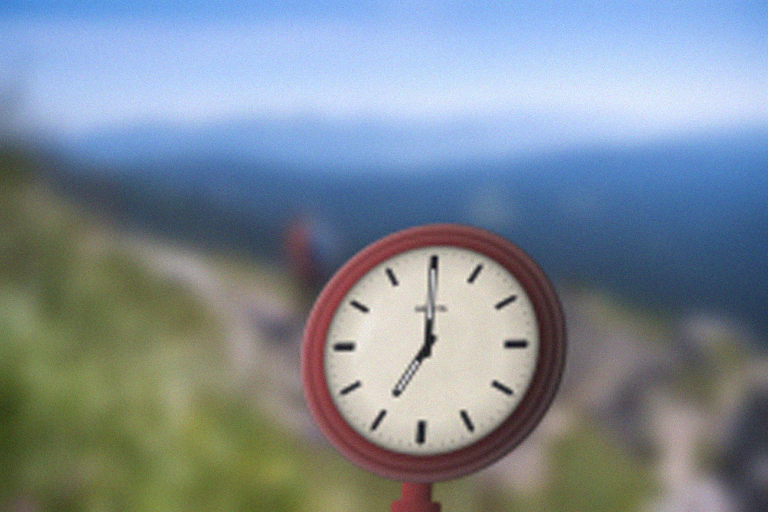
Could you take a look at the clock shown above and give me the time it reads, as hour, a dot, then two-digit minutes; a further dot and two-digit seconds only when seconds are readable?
7.00
